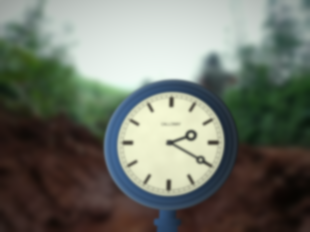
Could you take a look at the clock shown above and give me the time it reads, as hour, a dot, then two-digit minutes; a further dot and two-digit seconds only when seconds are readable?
2.20
